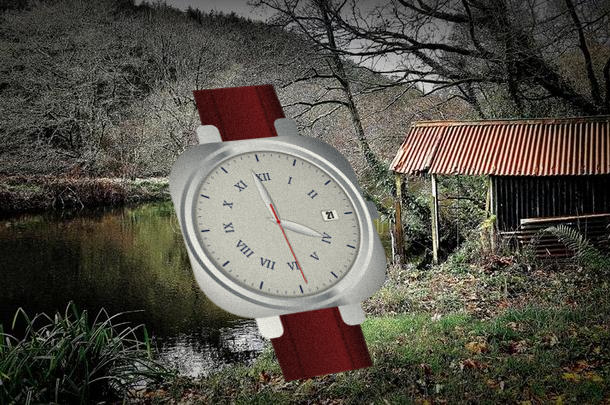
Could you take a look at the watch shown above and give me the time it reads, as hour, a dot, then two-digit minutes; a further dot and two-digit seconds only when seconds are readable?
3.58.29
